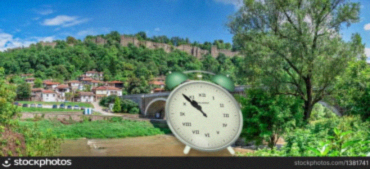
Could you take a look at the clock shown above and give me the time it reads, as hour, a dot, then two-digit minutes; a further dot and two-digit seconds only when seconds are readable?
10.53
